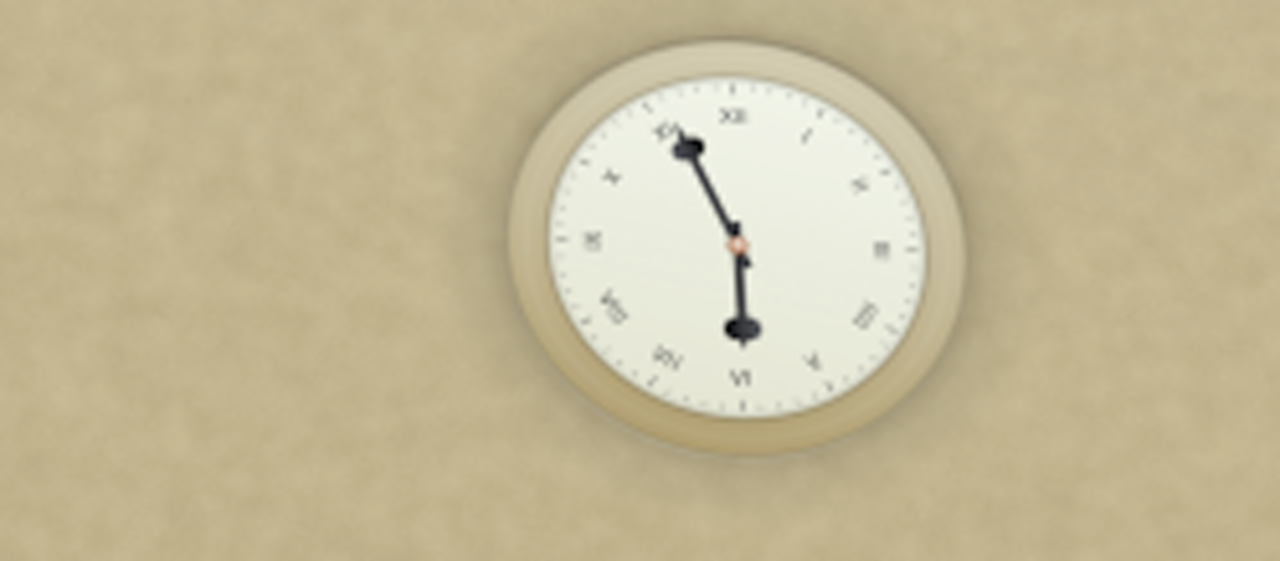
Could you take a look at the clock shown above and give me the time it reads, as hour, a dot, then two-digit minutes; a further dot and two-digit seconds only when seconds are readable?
5.56
